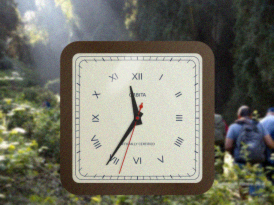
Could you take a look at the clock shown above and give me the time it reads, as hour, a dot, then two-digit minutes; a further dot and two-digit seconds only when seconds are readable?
11.35.33
